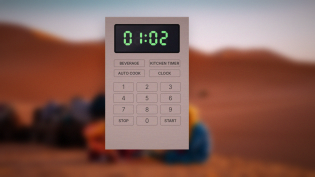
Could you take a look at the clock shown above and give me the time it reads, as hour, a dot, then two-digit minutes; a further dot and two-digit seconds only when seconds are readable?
1.02
